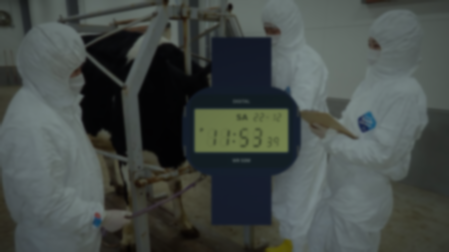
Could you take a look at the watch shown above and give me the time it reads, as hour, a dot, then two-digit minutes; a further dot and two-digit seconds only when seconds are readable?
11.53
